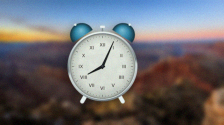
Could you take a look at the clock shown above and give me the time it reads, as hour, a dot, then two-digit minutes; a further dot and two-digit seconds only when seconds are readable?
8.04
